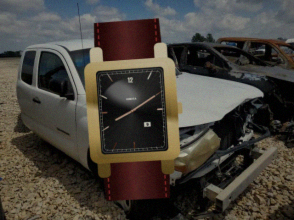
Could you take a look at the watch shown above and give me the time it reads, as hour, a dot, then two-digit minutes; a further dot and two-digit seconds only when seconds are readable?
8.10
